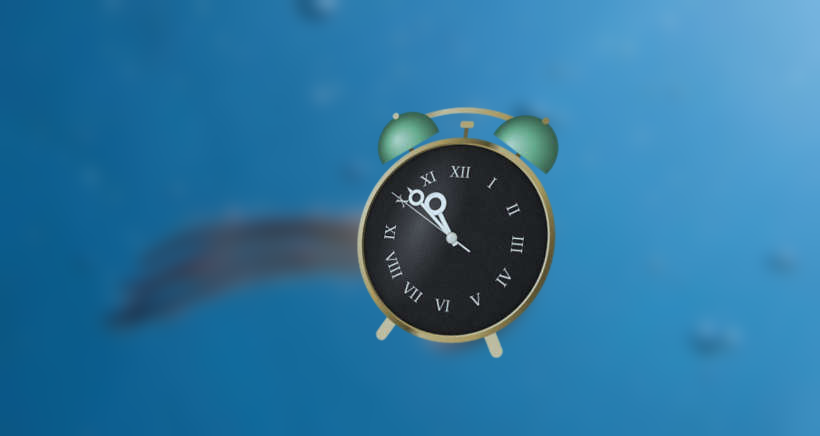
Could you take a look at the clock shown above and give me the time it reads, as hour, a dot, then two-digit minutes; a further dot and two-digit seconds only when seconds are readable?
10.51.50
